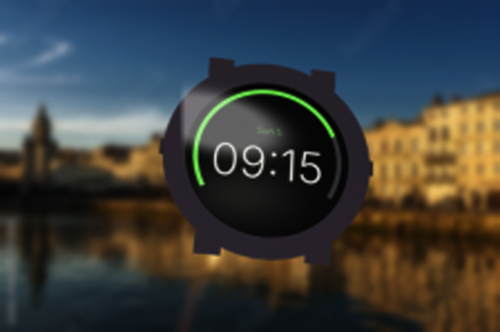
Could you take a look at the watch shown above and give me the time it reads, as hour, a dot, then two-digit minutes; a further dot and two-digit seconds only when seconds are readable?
9.15
